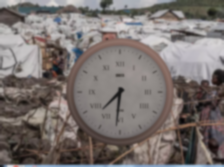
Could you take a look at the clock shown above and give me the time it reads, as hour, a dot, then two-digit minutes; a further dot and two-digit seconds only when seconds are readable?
7.31
